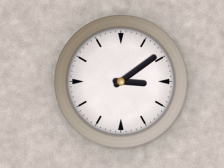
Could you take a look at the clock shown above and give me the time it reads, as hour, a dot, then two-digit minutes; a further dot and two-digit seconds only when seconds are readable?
3.09
